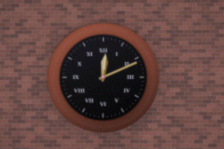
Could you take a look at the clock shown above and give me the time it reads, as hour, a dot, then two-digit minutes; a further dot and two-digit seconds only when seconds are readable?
12.11
